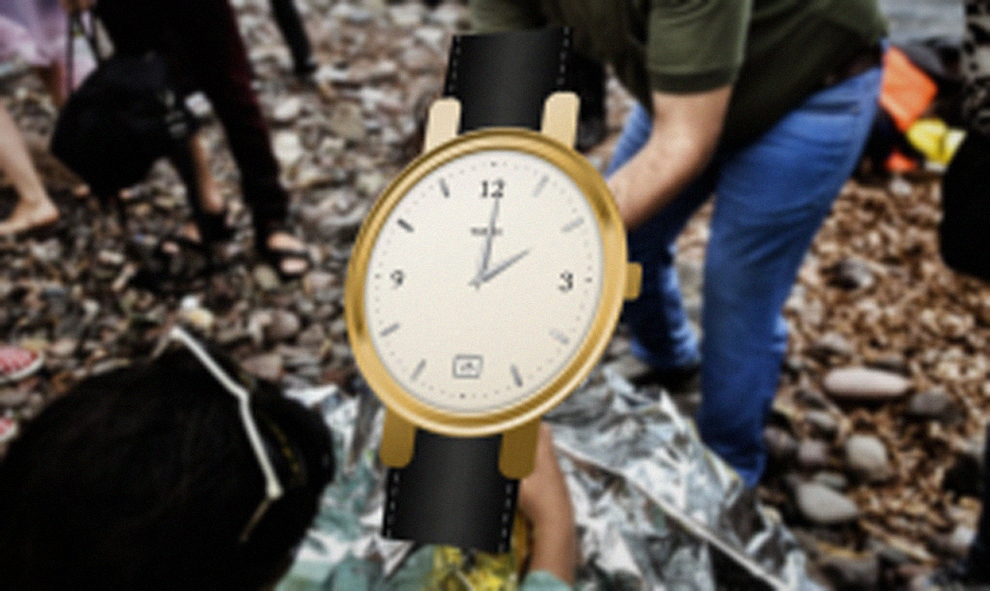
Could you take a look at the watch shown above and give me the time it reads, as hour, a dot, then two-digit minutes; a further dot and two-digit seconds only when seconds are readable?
2.01
